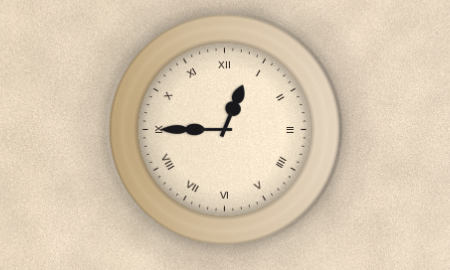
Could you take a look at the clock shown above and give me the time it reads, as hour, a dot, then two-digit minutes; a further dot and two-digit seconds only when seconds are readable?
12.45
